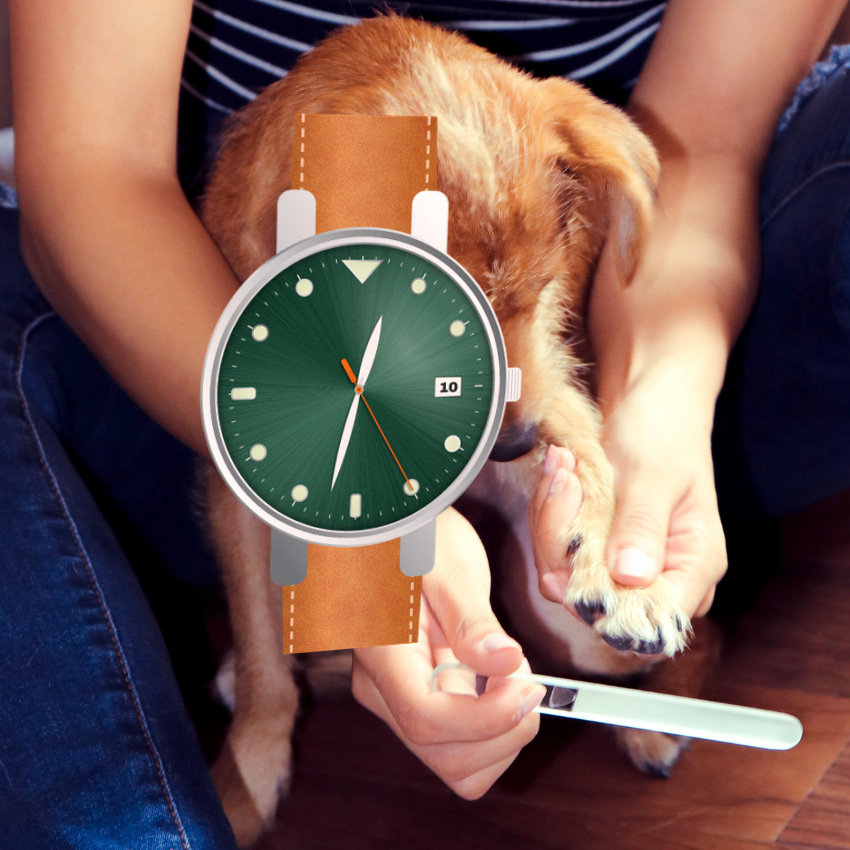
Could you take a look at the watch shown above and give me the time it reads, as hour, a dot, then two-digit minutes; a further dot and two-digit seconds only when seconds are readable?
12.32.25
